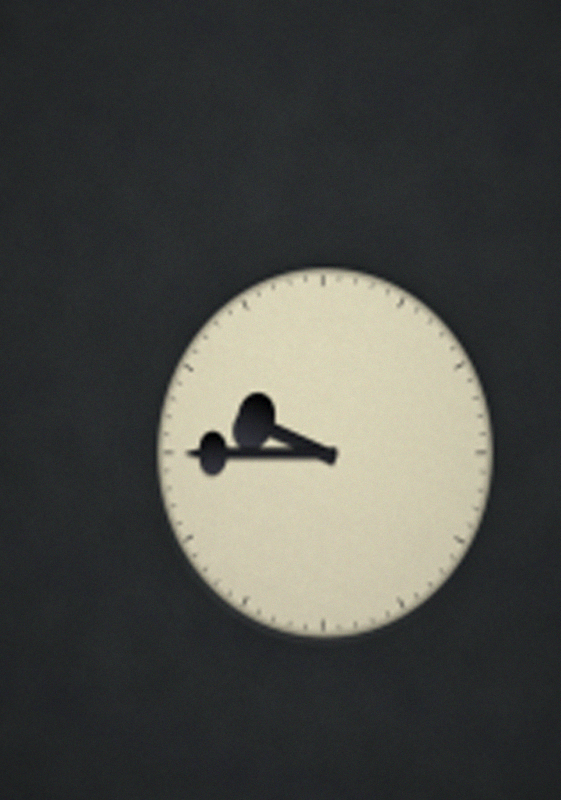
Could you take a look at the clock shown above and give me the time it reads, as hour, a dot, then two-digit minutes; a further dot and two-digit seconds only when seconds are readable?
9.45
